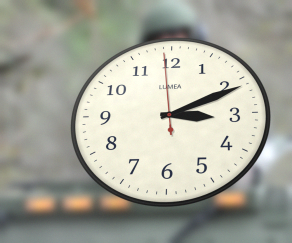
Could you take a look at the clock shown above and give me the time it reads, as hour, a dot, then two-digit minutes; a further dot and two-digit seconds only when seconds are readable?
3.10.59
